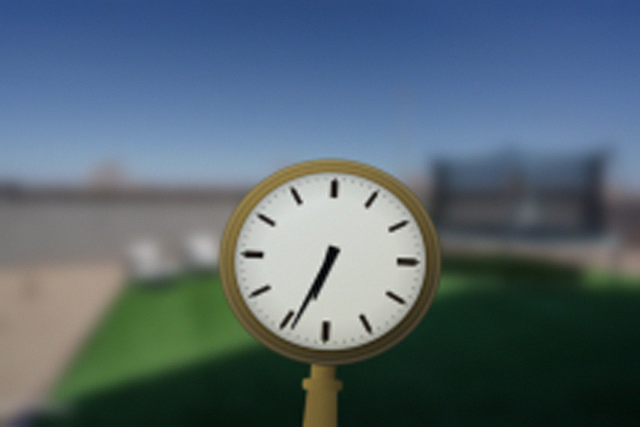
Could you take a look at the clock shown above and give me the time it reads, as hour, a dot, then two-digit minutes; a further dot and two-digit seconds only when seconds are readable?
6.34
